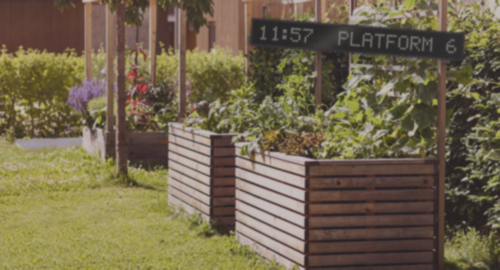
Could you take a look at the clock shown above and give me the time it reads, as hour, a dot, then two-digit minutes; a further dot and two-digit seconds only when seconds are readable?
11.57
